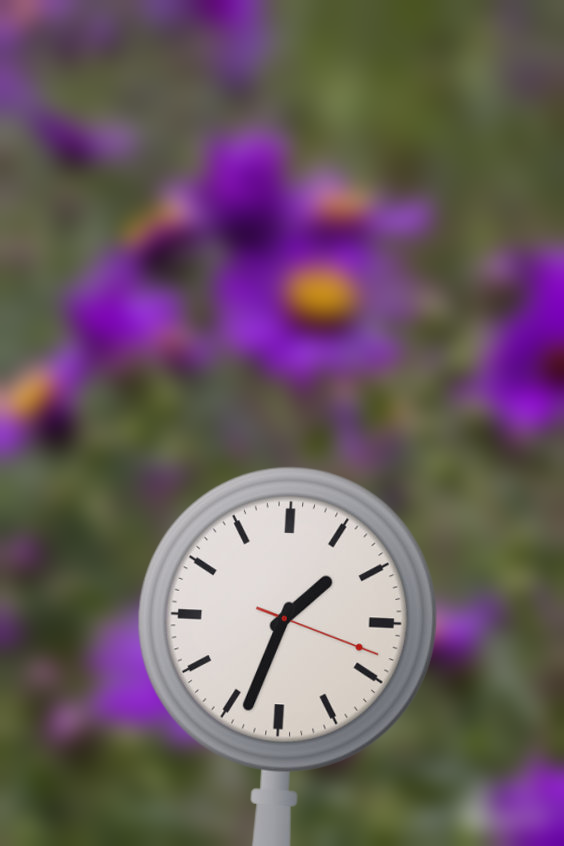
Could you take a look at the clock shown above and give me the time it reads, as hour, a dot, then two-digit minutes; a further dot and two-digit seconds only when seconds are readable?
1.33.18
